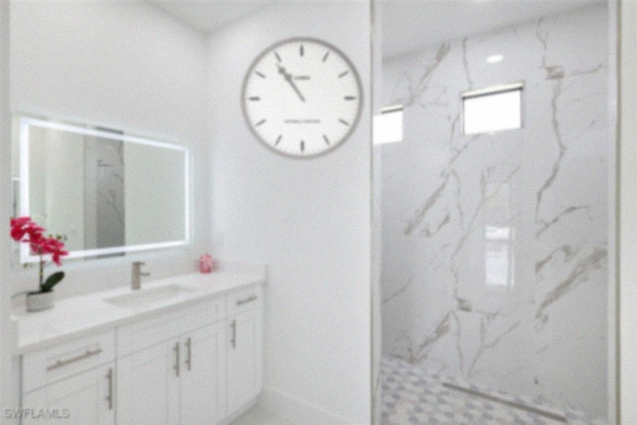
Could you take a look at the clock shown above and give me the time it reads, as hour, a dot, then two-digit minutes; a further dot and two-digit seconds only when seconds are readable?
10.54
